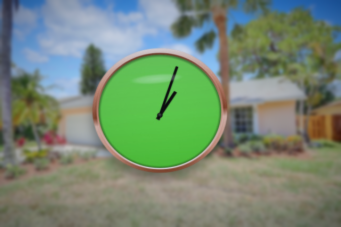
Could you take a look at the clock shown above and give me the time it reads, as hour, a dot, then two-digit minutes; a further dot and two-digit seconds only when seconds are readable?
1.03
